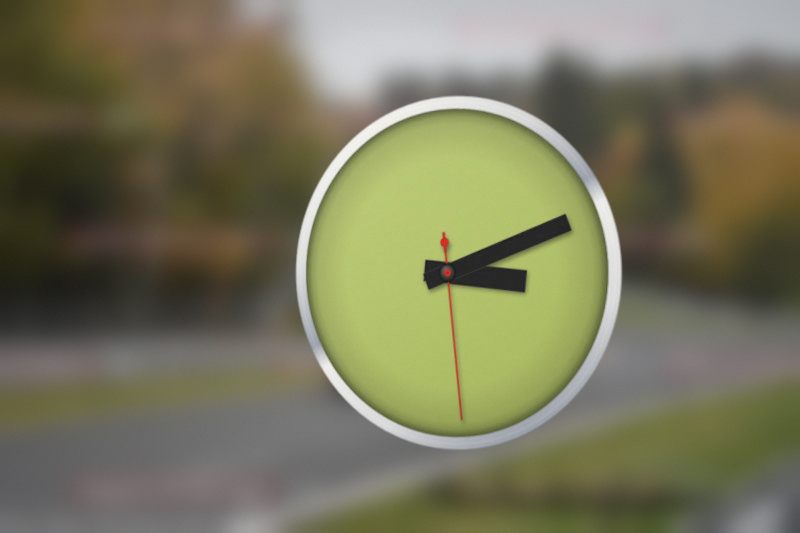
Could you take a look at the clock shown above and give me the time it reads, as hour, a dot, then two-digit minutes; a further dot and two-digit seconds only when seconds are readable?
3.11.29
